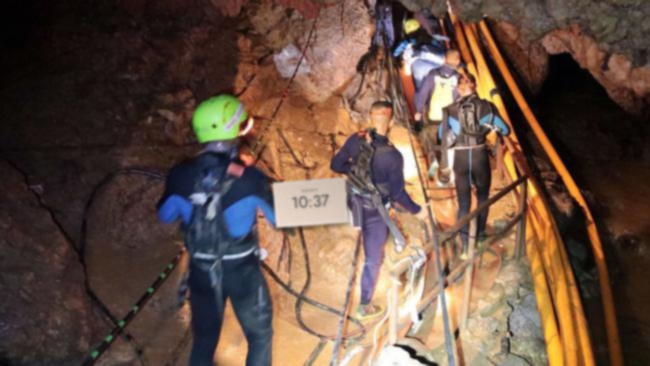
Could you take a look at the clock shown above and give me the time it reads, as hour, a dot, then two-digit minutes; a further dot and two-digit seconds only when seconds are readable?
10.37
